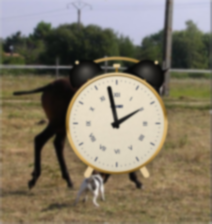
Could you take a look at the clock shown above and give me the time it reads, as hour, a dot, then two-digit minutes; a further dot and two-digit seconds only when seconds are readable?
1.58
